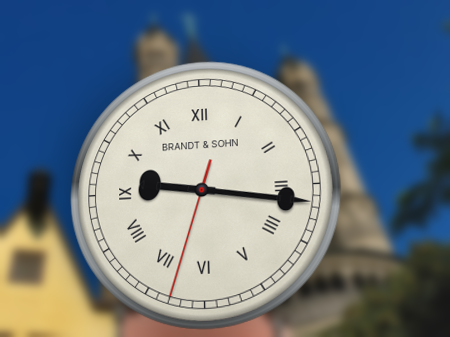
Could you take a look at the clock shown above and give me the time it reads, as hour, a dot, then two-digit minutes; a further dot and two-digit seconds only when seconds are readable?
9.16.33
